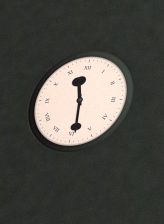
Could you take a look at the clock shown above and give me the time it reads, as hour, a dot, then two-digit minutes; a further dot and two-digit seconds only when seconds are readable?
11.29
